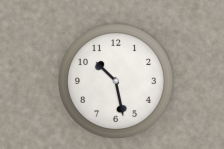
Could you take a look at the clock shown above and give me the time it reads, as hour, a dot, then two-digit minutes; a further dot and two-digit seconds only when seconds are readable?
10.28
